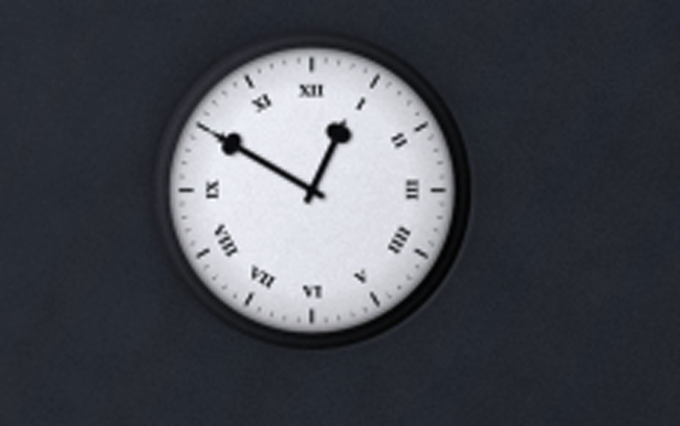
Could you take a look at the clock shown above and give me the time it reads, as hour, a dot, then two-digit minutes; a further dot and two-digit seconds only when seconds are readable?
12.50
